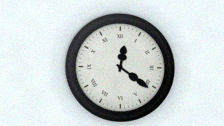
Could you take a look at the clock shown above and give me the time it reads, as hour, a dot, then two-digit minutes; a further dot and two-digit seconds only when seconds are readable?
12.21
